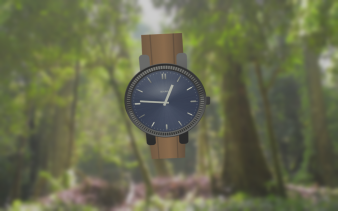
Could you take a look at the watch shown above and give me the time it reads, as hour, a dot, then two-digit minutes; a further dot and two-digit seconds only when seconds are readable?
12.46
